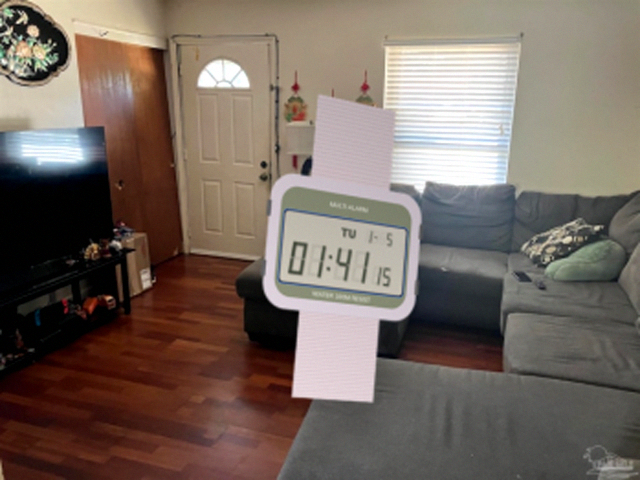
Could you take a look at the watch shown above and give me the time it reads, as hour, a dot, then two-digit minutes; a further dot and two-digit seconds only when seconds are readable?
1.41.15
